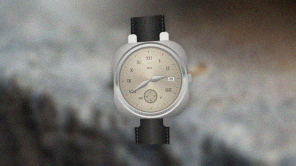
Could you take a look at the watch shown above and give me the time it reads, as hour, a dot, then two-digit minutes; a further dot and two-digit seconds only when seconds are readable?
2.40
